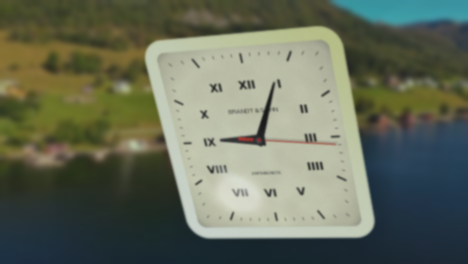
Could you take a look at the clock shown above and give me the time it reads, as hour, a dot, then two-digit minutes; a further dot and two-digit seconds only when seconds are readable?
9.04.16
